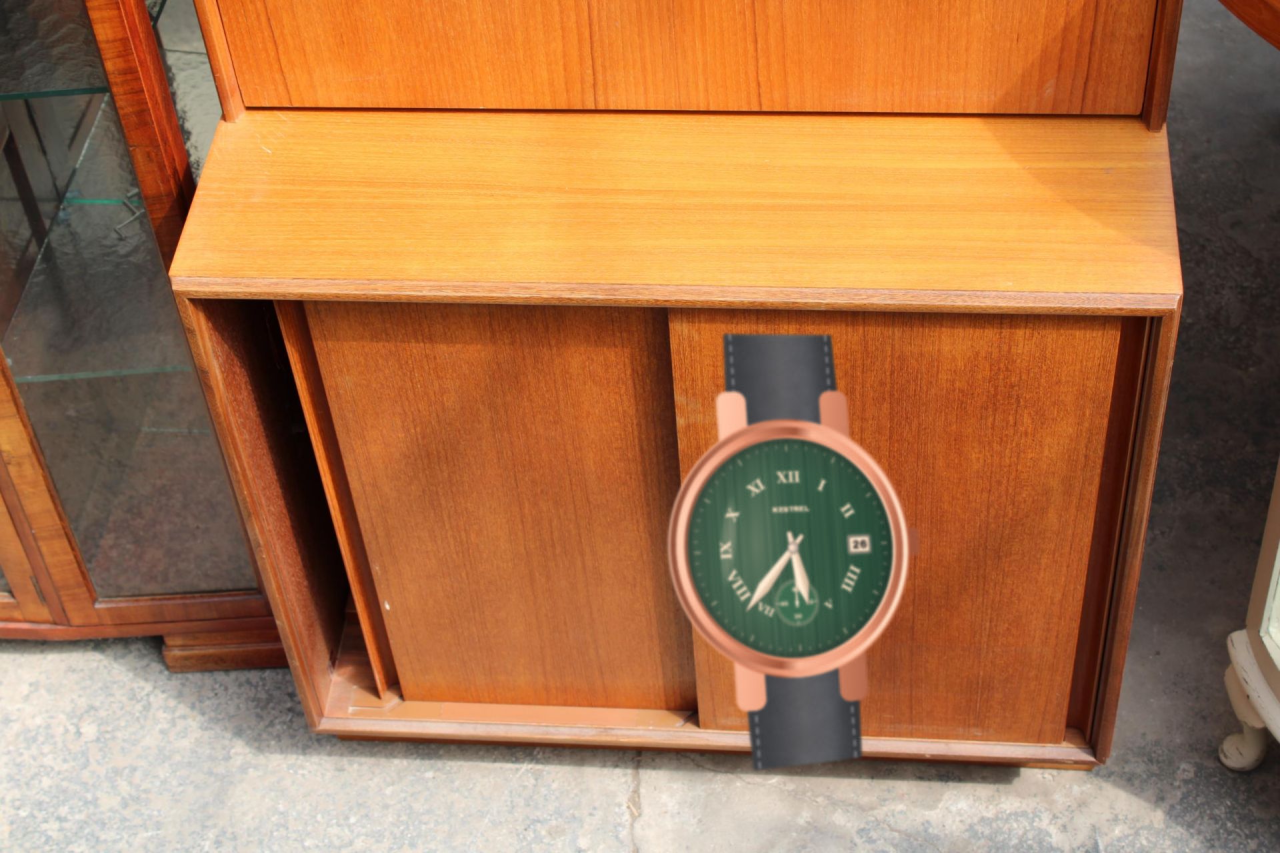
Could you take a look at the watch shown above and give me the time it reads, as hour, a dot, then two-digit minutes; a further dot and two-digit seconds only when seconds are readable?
5.37
